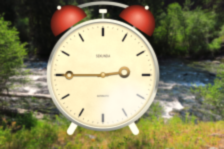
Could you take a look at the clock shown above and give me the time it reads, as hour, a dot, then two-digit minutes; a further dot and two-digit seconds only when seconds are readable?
2.45
